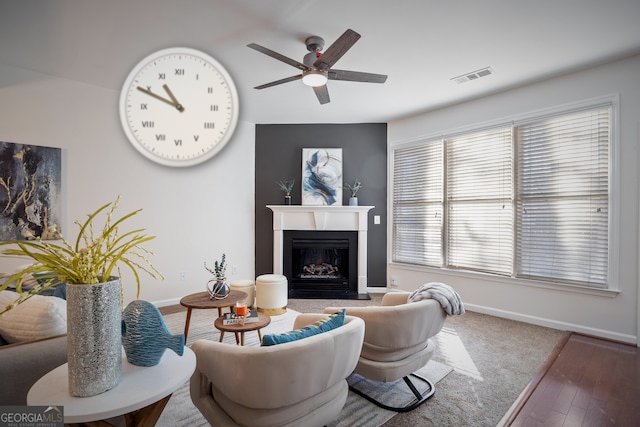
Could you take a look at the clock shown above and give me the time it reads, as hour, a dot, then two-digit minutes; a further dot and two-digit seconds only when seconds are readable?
10.49
